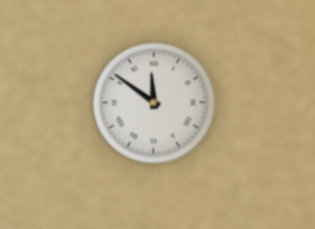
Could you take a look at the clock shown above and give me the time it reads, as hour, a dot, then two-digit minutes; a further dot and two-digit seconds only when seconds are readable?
11.51
